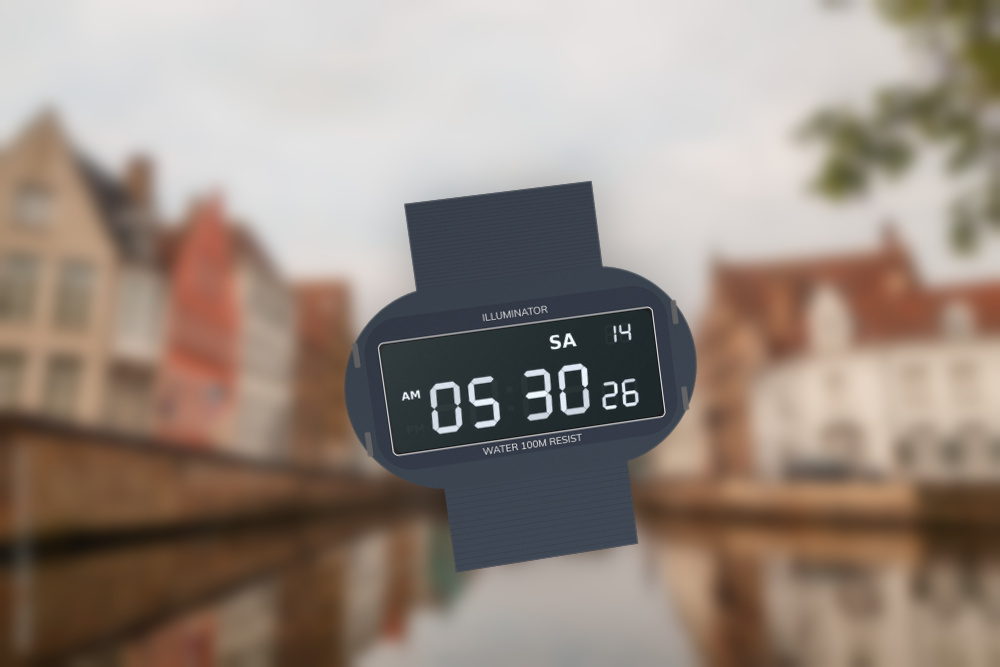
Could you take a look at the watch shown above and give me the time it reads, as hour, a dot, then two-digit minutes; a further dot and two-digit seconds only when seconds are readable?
5.30.26
